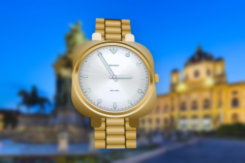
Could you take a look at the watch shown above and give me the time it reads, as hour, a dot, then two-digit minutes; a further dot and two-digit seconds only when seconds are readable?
2.55
